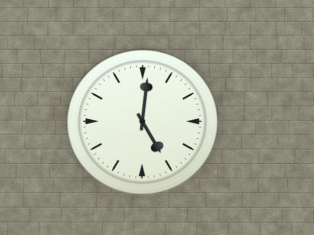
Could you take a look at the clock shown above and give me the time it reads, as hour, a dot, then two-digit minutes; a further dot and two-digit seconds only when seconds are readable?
5.01
